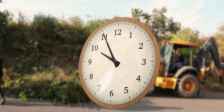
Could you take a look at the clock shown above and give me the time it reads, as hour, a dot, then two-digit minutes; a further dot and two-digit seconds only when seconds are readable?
9.55
